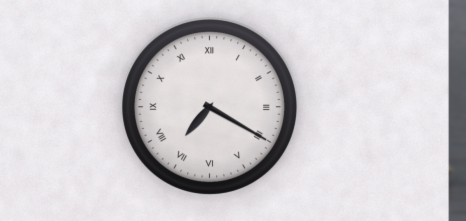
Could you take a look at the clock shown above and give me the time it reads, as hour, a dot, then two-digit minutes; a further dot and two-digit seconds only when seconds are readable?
7.20
